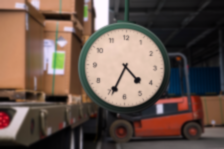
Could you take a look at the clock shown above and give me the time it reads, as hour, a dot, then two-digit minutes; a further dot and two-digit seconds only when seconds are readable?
4.34
